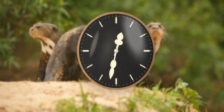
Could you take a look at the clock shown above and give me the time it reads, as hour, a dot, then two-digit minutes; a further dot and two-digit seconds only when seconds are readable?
12.32
